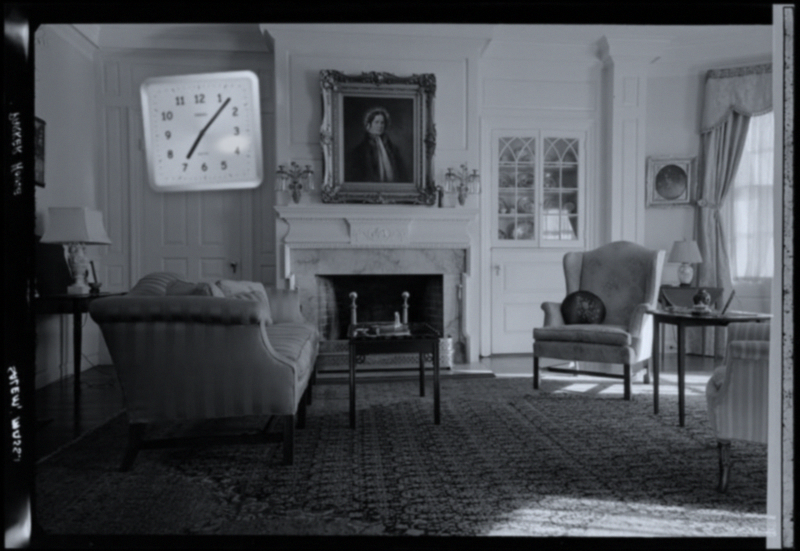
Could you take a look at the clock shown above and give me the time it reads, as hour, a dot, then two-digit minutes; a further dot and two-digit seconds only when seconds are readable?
7.07
